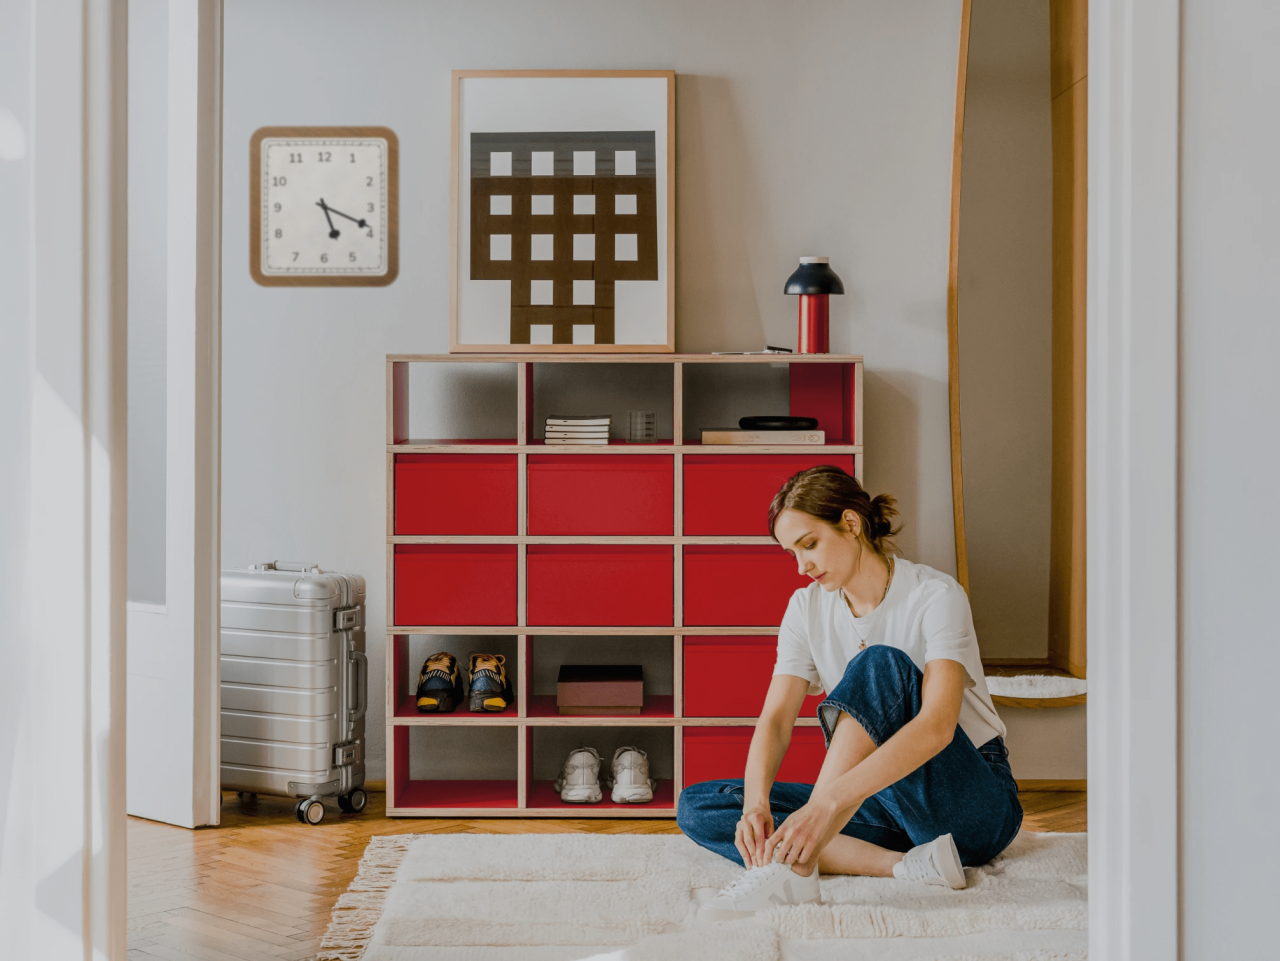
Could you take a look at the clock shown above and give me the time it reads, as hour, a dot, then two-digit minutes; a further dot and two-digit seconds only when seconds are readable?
5.19
